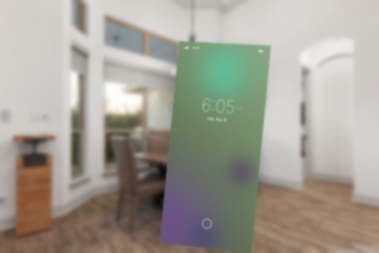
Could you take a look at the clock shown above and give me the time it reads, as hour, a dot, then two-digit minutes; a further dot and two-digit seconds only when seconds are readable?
6.05
